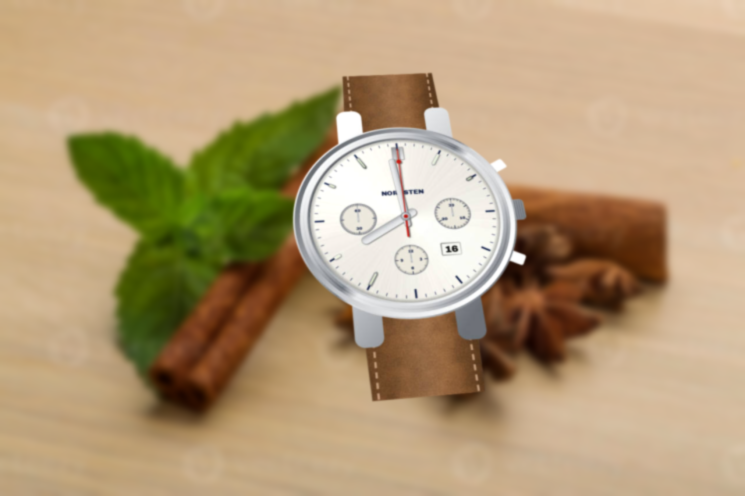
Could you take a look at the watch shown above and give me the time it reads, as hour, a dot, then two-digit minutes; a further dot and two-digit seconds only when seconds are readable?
7.59
